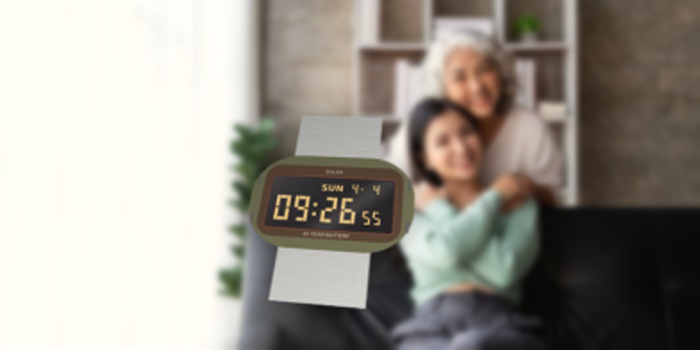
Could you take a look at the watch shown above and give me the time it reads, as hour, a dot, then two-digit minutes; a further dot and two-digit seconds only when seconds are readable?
9.26.55
